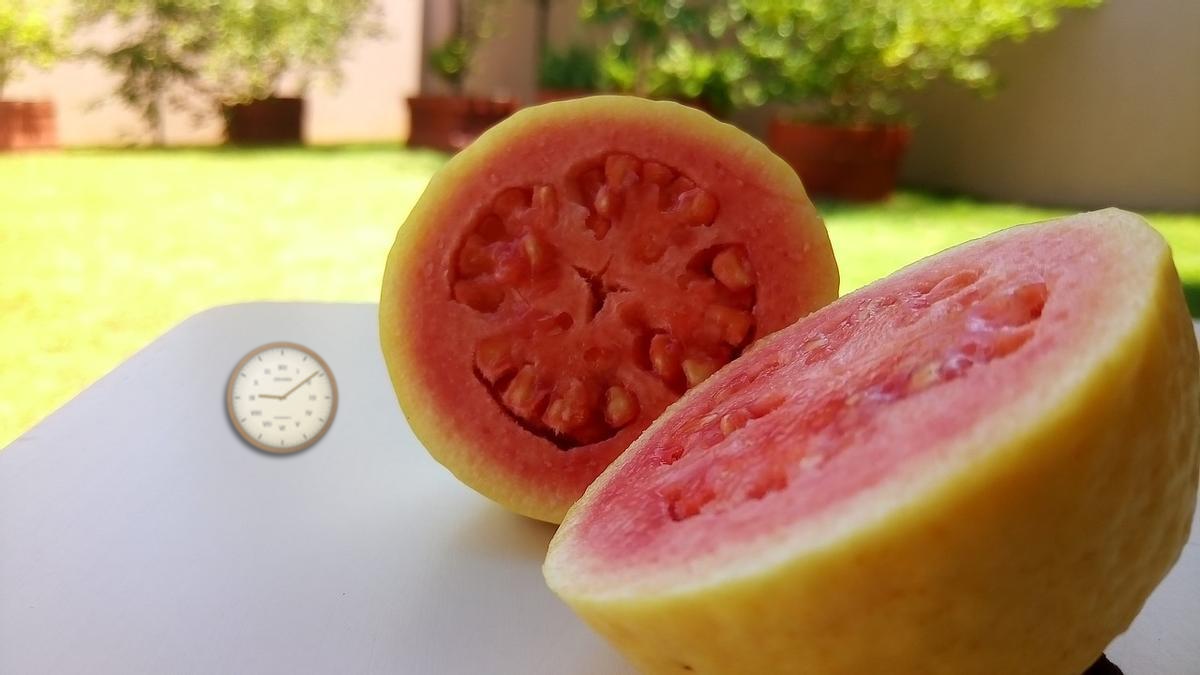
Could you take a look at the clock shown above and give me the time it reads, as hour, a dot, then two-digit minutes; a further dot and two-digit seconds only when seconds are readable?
9.09
